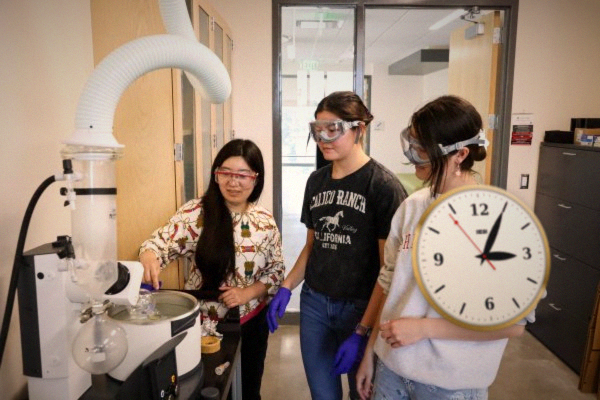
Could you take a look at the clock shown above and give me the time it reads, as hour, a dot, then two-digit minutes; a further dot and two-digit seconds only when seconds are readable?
3.04.54
